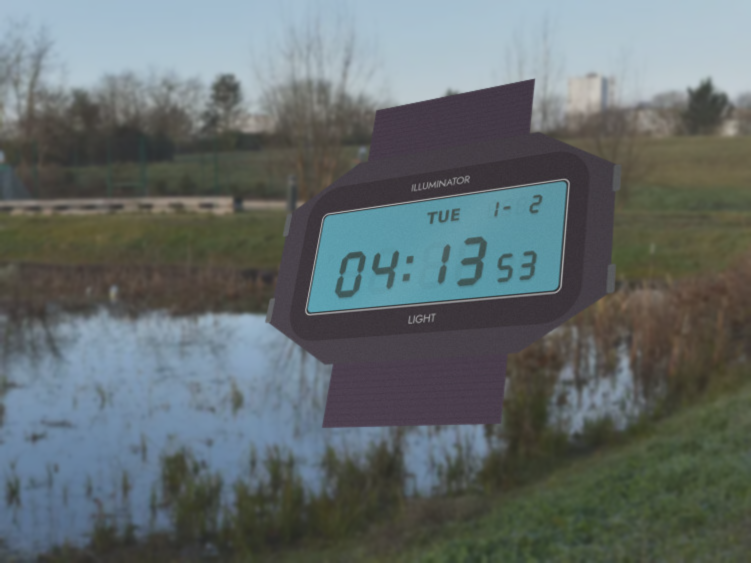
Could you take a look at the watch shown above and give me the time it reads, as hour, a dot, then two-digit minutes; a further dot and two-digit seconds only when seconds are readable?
4.13.53
